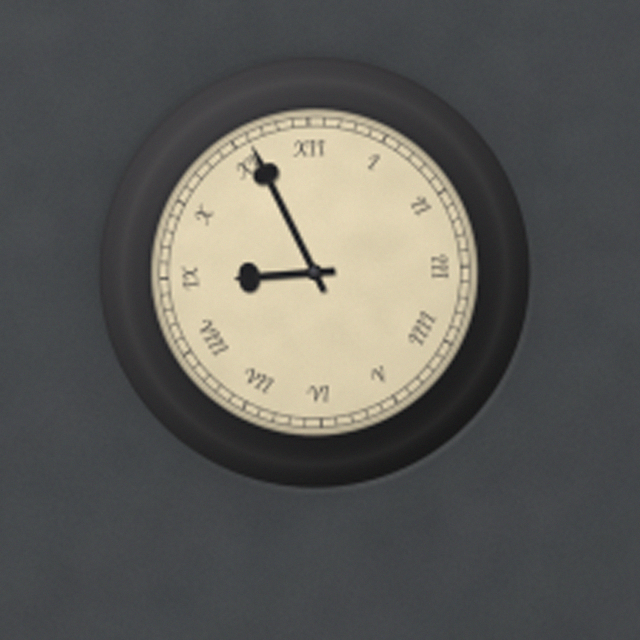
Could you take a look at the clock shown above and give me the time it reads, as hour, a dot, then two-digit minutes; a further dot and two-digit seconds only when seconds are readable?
8.56
